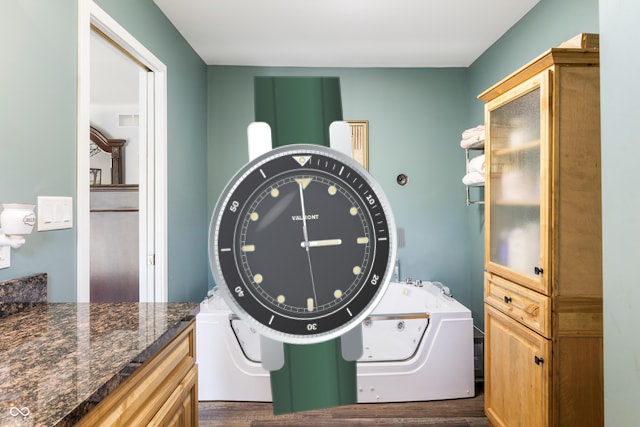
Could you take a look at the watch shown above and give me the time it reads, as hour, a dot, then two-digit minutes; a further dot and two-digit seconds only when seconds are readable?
2.59.29
